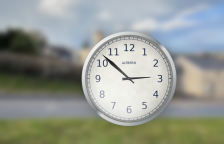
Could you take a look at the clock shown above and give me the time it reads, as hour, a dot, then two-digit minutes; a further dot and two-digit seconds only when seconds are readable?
2.52
